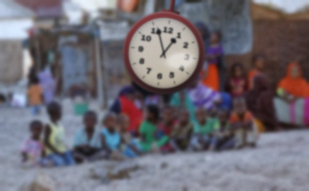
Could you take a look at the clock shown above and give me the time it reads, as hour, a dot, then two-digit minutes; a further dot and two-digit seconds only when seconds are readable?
12.56
